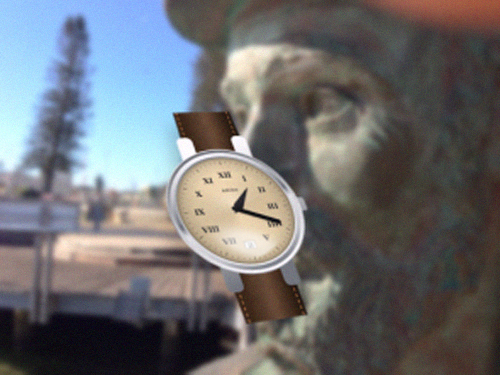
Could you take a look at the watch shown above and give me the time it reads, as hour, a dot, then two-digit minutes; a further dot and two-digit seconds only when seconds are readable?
1.19
